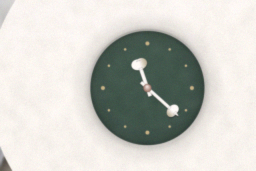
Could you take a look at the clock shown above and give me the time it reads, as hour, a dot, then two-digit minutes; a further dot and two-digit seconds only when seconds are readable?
11.22
